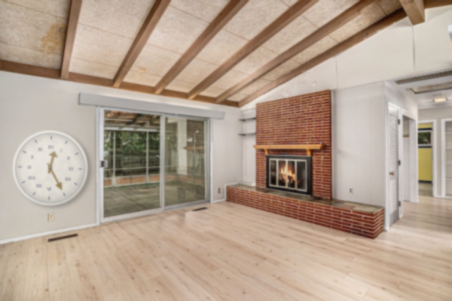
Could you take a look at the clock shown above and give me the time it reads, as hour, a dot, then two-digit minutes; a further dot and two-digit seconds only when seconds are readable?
12.25
